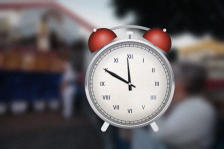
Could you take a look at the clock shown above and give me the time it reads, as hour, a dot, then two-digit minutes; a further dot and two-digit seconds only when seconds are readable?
11.50
